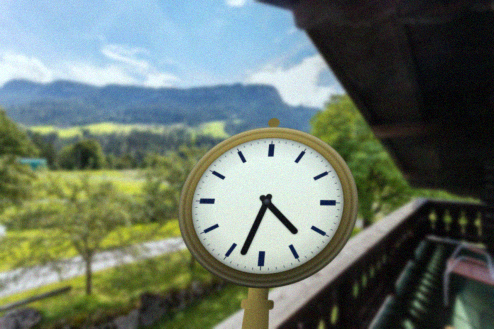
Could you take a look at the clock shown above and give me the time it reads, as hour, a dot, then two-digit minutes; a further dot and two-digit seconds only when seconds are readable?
4.33
